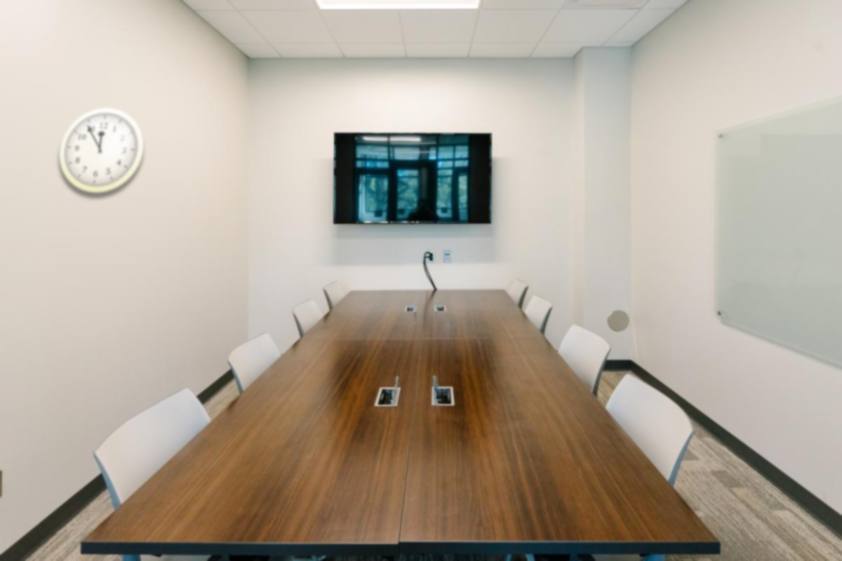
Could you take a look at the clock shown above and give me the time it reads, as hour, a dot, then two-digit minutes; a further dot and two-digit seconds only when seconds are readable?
11.54
